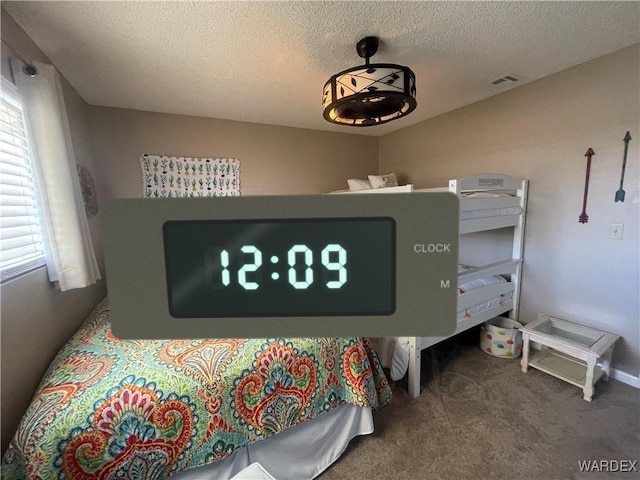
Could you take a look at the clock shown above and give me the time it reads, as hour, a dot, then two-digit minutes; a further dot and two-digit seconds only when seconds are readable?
12.09
